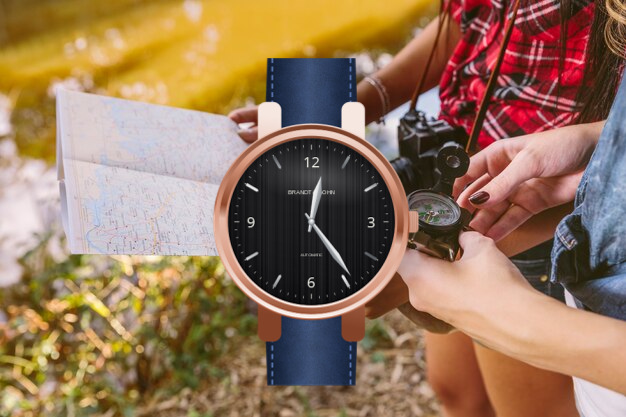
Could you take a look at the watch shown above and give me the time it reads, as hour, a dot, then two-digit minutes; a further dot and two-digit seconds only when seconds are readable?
12.24
